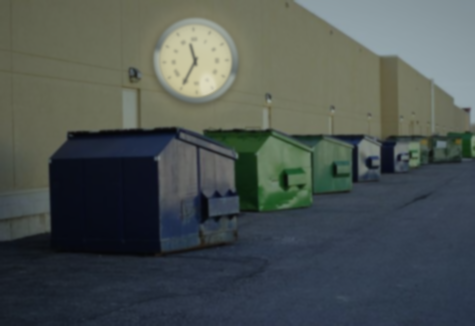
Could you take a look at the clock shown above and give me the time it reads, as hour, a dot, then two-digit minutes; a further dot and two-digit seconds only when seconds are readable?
11.35
